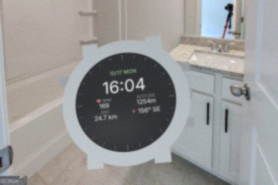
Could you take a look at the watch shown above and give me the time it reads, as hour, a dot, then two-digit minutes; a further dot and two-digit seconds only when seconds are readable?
16.04
